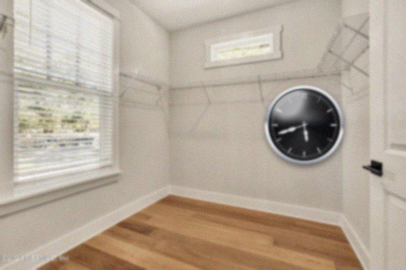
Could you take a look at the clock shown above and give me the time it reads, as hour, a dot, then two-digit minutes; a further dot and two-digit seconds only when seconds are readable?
5.42
